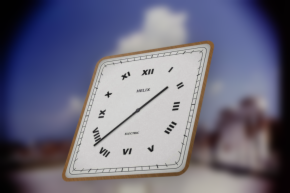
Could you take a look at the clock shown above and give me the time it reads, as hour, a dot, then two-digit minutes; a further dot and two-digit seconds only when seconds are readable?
1.38
